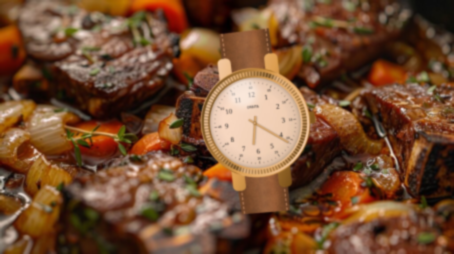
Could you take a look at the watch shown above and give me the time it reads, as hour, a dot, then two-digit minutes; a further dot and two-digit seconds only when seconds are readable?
6.21
